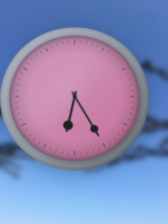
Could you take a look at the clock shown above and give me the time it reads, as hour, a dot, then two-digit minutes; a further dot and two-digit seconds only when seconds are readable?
6.25
